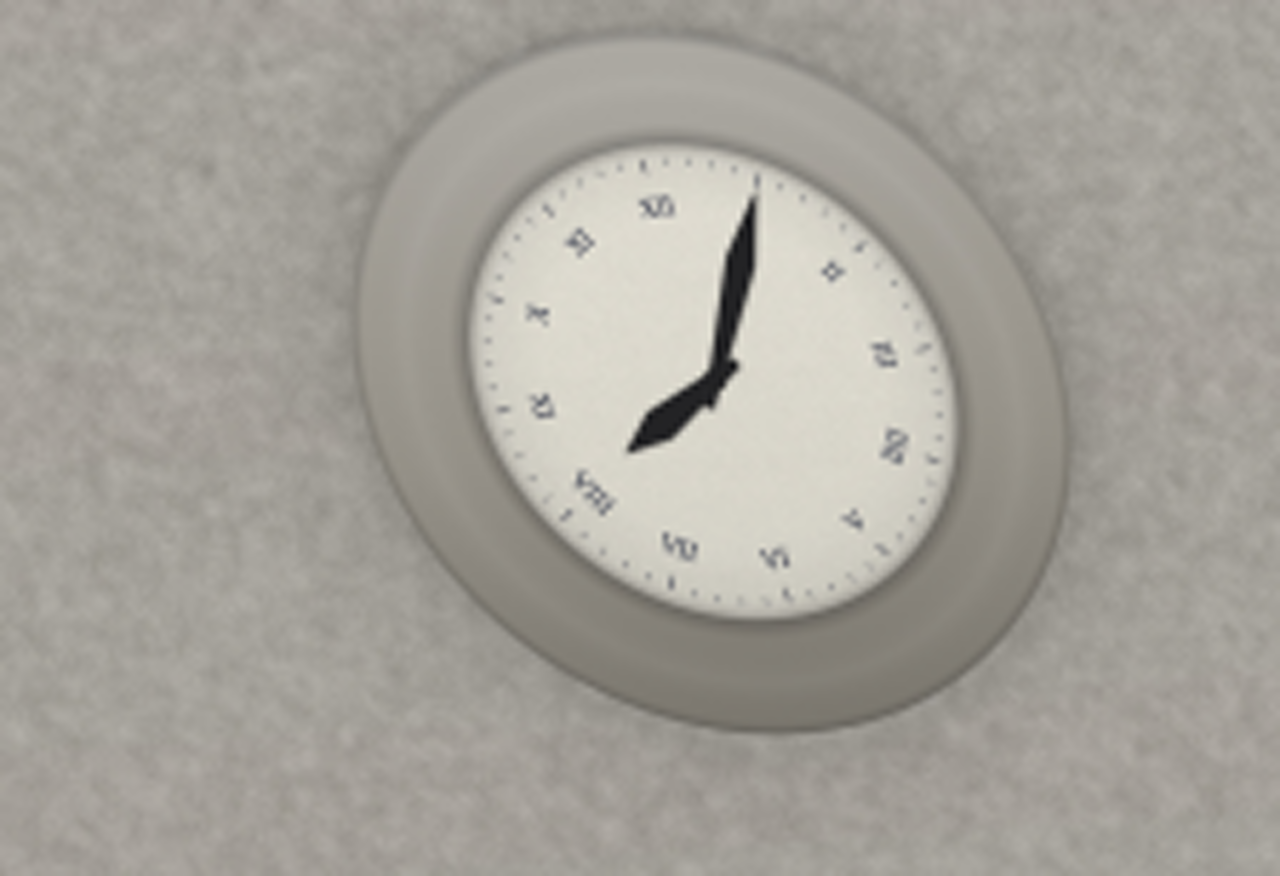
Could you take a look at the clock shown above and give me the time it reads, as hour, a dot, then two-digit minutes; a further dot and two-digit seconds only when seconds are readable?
8.05
